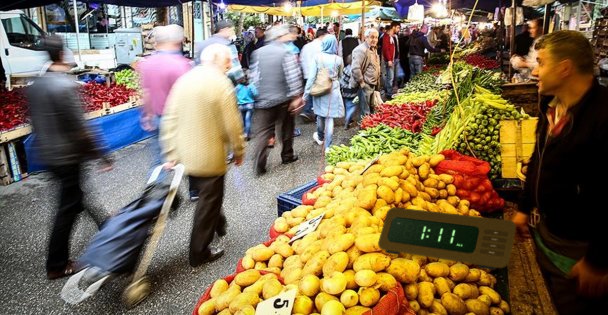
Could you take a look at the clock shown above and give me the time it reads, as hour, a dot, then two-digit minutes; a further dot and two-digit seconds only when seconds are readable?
1.11
